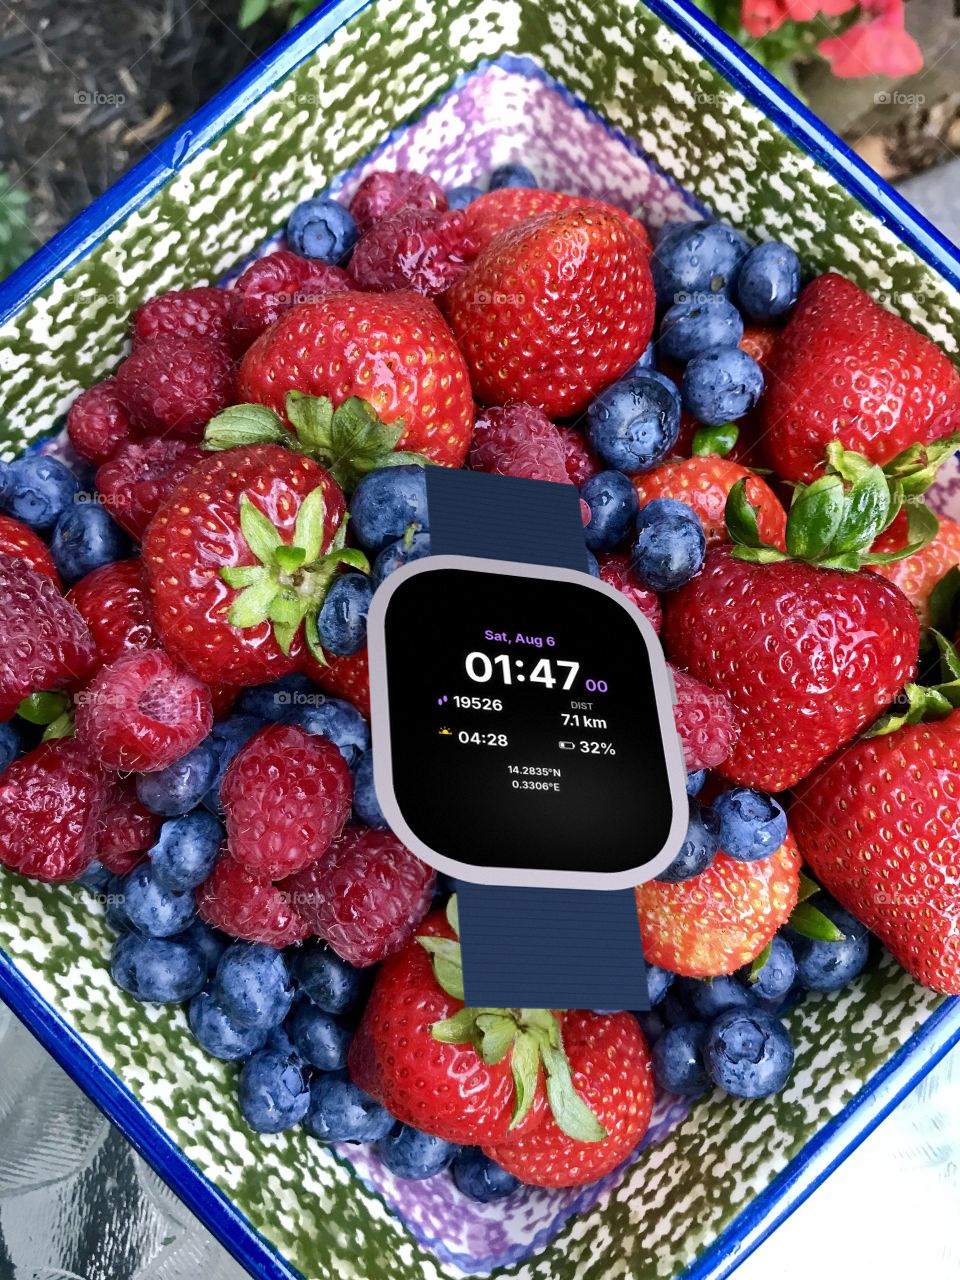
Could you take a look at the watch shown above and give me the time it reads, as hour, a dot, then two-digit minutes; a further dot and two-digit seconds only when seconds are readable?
1.47.00
